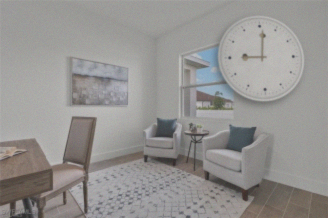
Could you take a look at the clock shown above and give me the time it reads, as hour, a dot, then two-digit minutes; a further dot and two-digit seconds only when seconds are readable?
9.01
